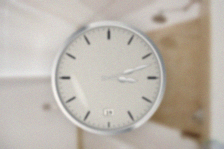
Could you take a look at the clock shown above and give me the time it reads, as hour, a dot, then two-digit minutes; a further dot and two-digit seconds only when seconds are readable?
3.12
